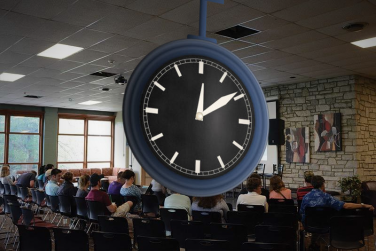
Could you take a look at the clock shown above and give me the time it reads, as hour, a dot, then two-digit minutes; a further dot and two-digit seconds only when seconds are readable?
12.09
